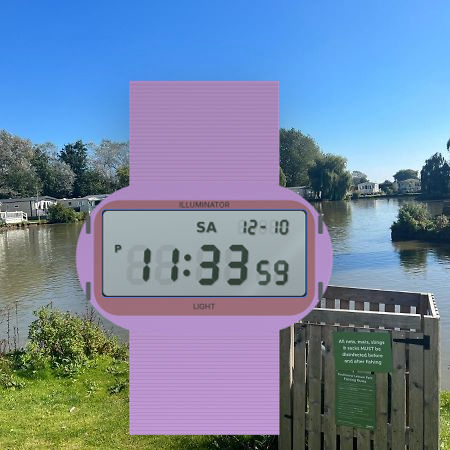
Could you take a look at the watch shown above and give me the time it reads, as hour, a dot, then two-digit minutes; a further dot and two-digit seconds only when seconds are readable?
11.33.59
